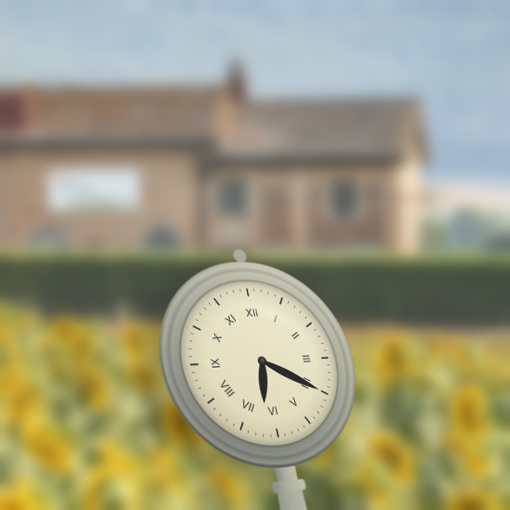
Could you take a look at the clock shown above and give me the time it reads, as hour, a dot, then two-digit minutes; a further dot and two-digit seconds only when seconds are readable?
6.20
